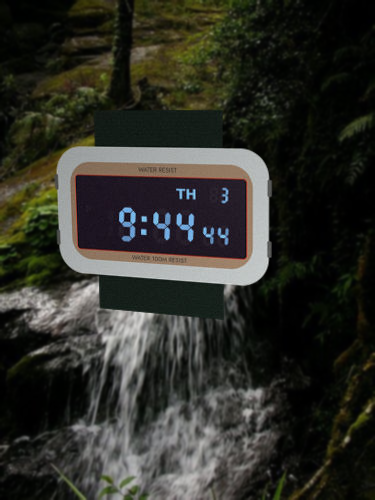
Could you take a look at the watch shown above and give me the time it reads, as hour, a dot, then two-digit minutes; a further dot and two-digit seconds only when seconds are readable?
9.44.44
